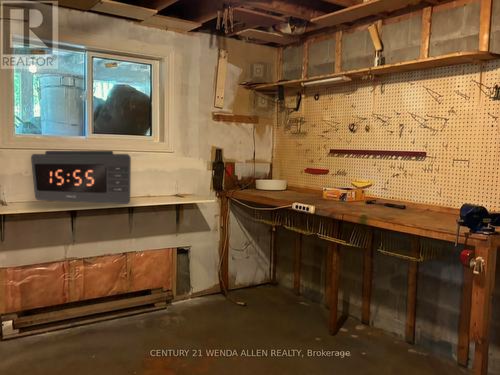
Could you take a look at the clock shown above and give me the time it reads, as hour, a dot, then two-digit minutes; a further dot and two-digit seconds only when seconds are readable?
15.55
